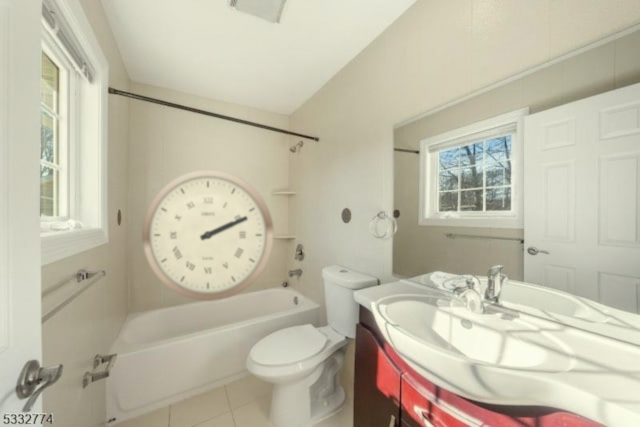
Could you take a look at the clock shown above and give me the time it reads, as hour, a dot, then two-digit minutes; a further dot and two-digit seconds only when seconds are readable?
2.11
